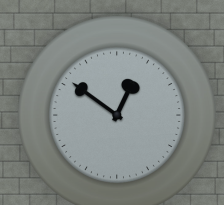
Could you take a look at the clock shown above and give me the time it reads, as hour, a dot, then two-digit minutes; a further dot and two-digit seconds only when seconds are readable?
12.51
